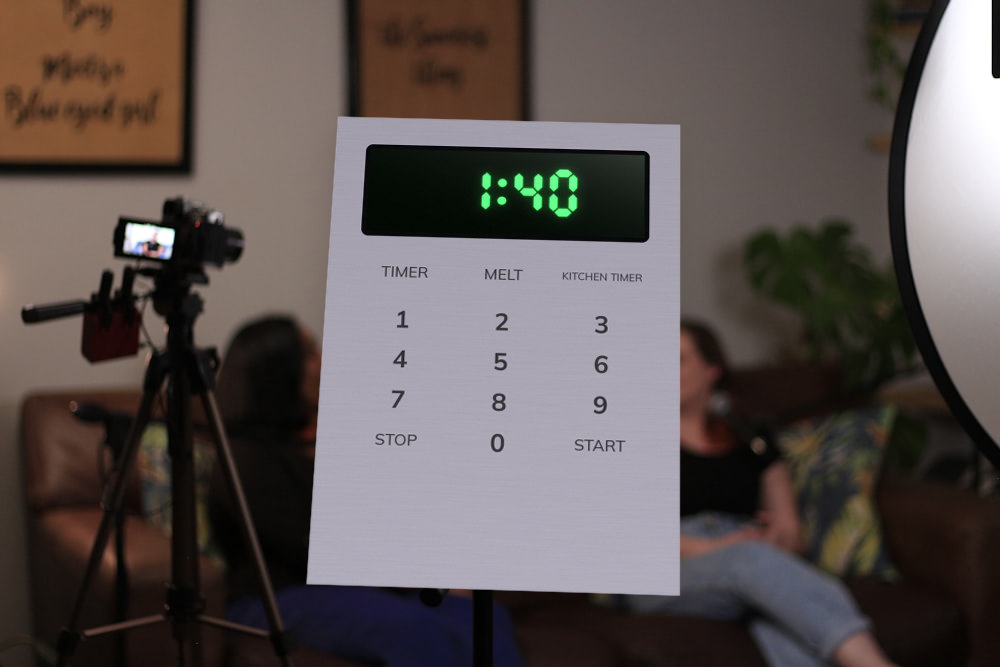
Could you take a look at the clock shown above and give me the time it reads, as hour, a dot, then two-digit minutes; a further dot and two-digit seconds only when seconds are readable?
1.40
